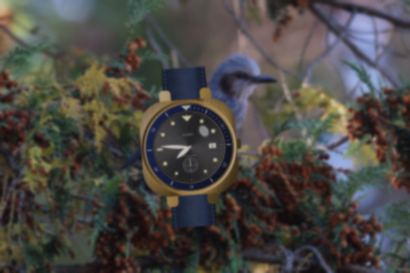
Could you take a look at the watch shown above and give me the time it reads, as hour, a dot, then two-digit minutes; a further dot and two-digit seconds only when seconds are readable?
7.46
